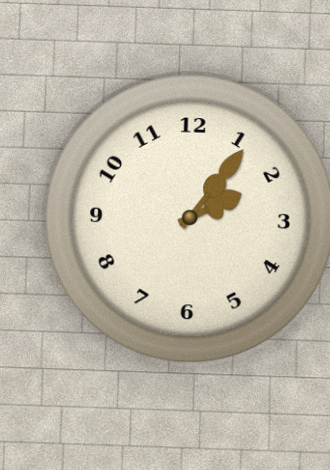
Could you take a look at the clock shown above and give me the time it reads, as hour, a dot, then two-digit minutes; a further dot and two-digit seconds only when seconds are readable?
2.06
